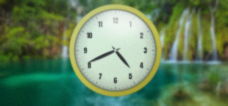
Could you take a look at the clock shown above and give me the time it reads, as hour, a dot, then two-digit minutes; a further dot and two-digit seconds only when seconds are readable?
4.41
